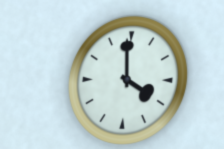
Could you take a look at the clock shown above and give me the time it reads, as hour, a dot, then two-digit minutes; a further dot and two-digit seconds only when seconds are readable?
3.59
